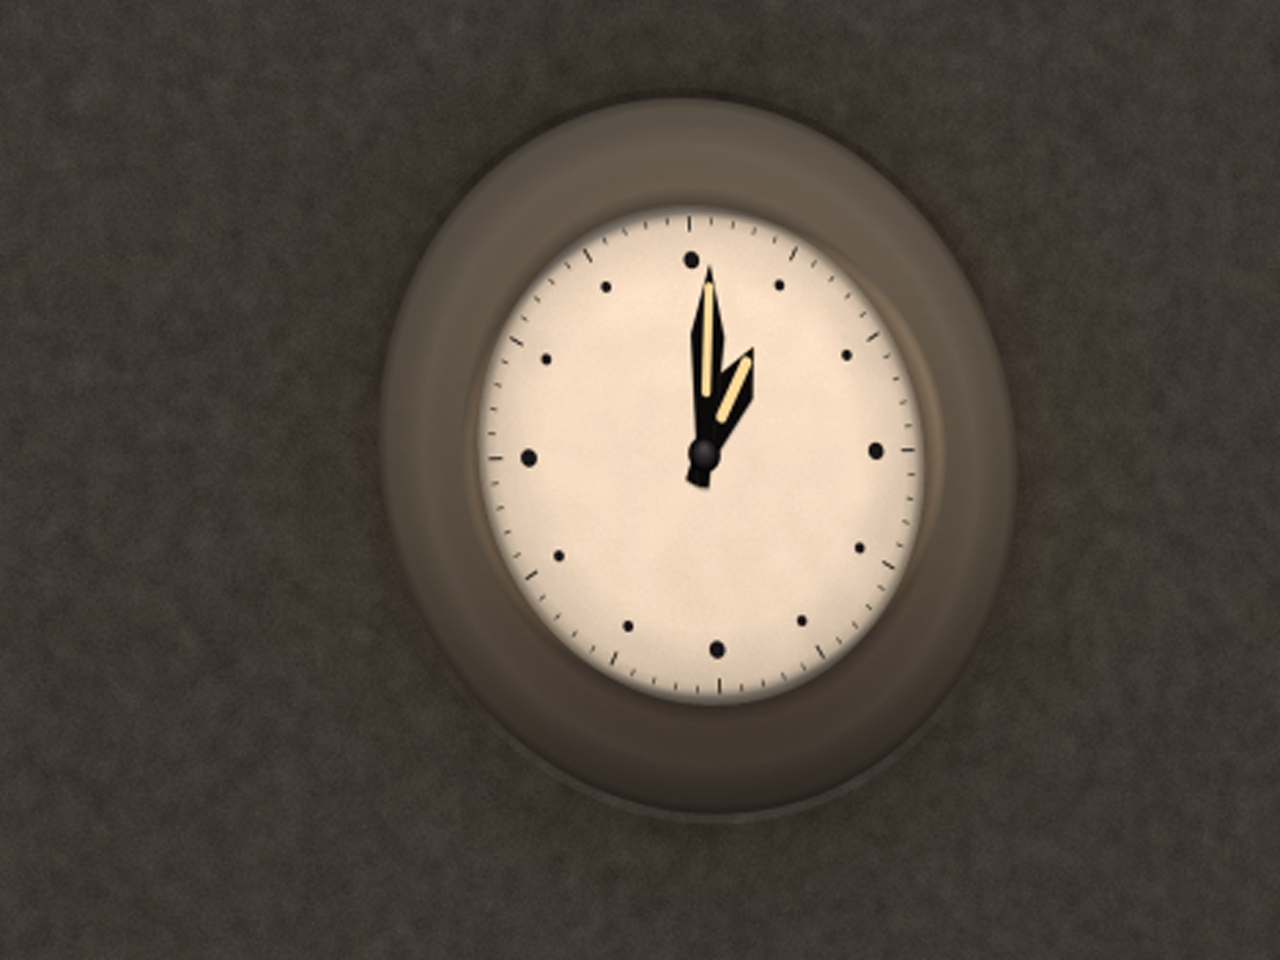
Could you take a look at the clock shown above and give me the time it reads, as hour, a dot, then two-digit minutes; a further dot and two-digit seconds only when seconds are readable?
1.01
